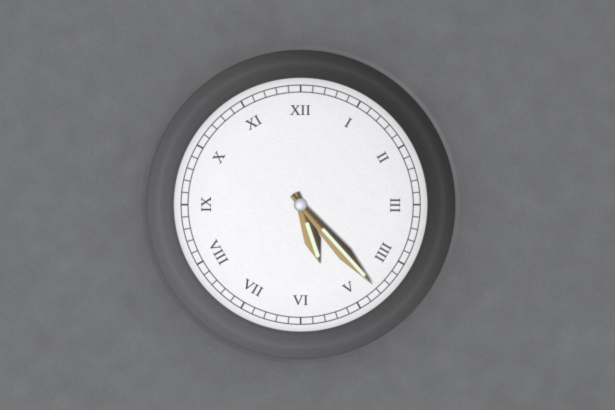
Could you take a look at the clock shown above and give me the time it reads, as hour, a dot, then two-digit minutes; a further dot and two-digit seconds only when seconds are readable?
5.23
